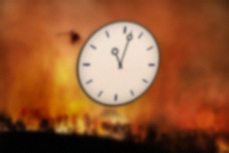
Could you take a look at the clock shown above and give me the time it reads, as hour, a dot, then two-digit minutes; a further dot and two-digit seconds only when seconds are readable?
11.02
